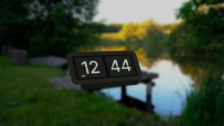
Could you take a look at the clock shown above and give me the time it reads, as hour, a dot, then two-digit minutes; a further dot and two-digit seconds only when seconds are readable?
12.44
